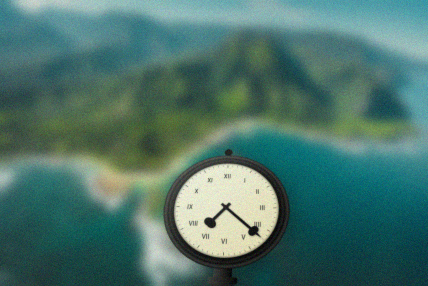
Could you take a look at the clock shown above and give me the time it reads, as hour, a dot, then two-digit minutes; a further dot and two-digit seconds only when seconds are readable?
7.22
